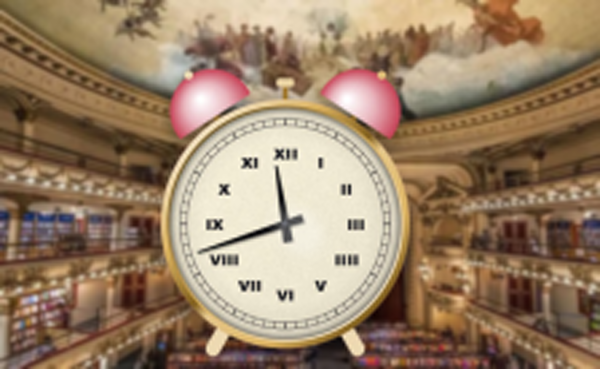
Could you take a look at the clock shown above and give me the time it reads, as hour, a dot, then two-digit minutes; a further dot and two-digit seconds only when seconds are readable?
11.42
